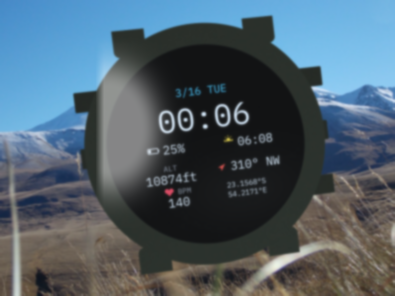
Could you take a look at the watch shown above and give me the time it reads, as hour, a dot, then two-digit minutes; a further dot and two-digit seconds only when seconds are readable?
0.06
